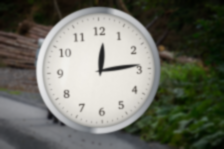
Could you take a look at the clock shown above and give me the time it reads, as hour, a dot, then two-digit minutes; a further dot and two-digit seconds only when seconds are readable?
12.14
